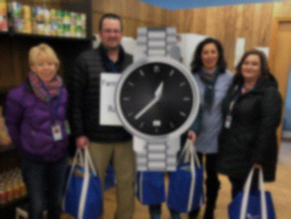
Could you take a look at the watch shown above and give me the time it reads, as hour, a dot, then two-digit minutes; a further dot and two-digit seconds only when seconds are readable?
12.38
